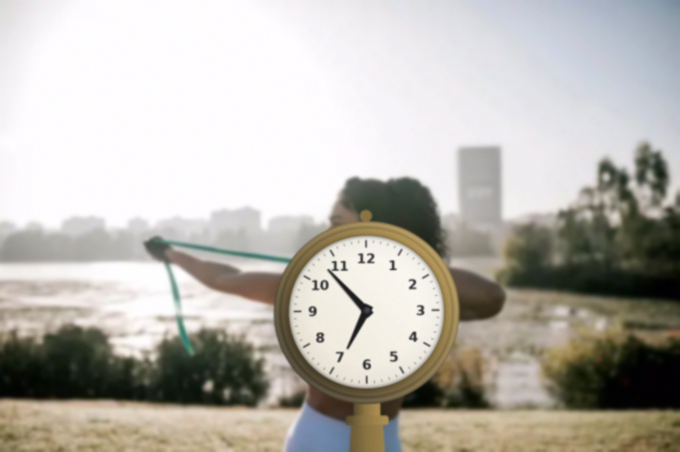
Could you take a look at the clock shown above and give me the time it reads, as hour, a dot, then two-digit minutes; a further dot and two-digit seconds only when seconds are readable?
6.53
